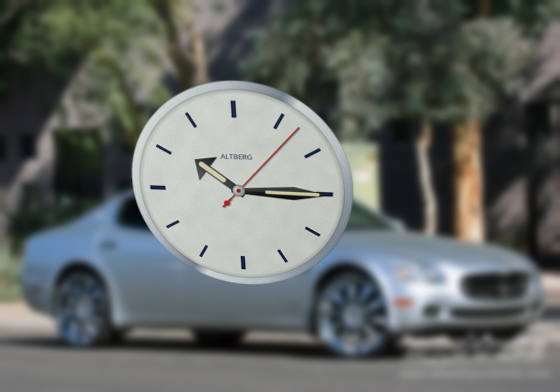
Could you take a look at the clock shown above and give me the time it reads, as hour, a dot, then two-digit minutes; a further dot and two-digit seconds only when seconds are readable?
10.15.07
